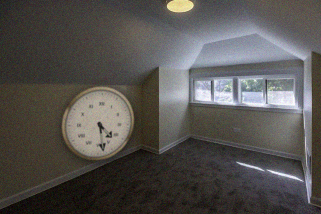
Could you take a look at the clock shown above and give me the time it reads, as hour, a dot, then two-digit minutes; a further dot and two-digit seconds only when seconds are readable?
4.28
